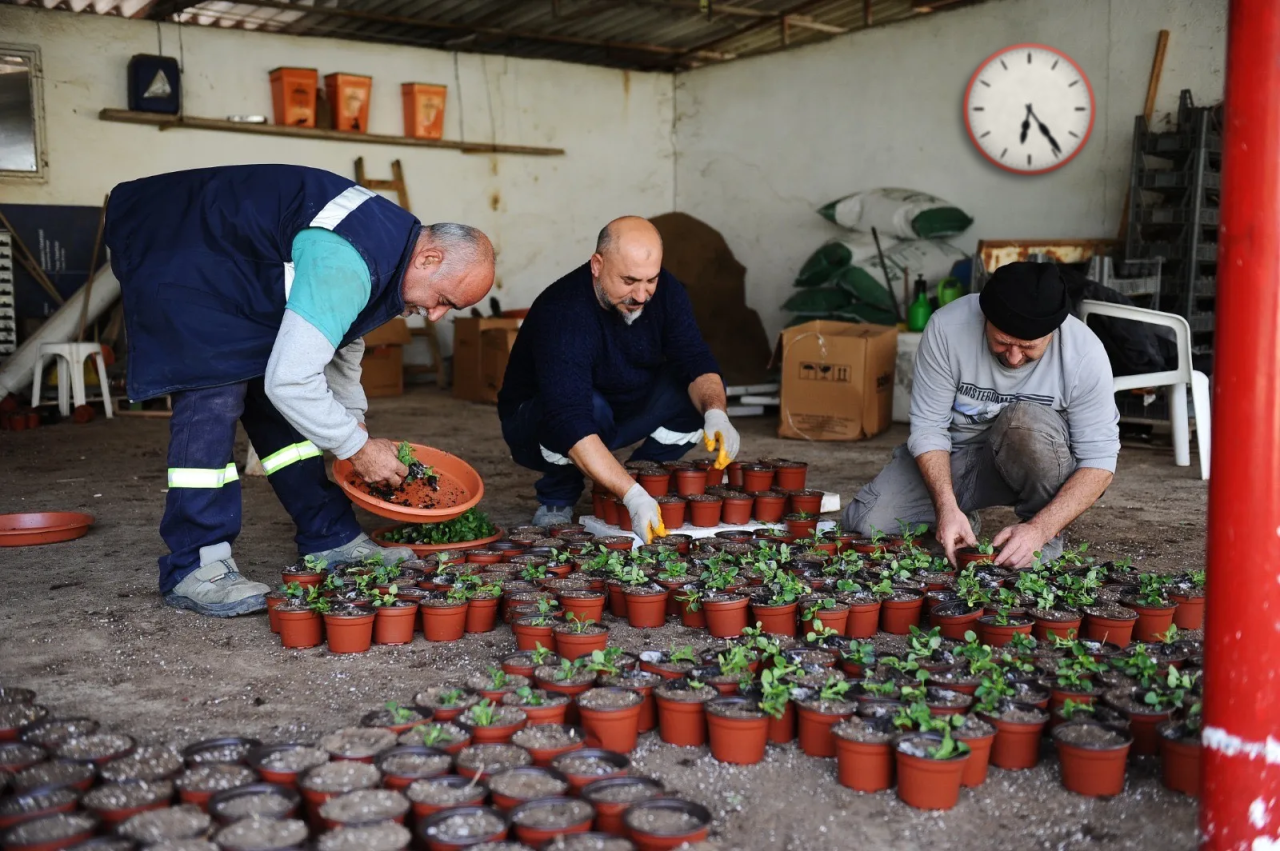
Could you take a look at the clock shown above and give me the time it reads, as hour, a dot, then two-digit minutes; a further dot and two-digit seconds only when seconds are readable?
6.24
